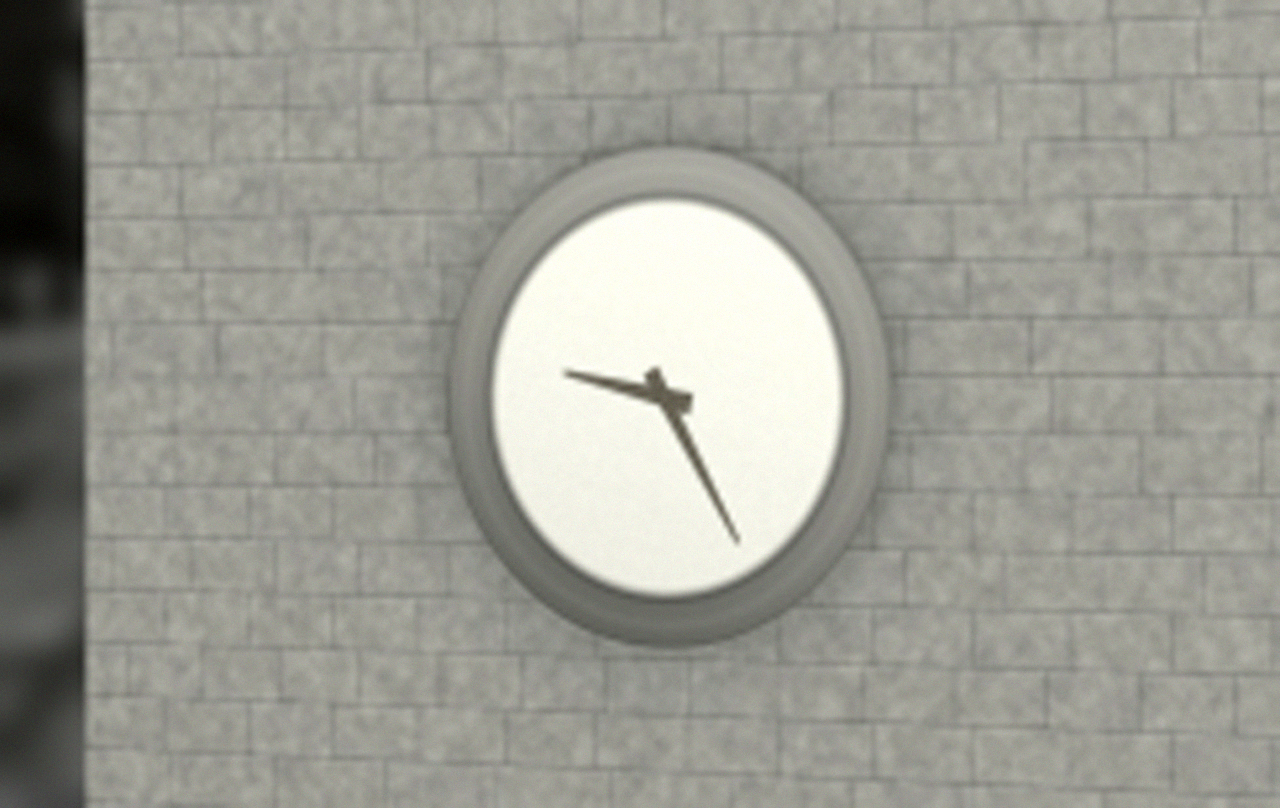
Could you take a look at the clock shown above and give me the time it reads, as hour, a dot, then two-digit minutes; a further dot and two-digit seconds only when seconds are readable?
9.25
